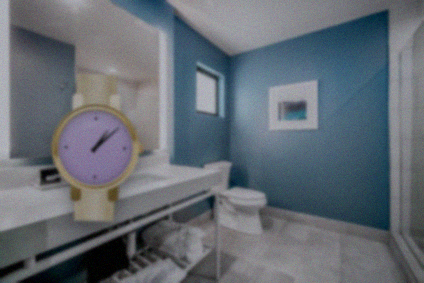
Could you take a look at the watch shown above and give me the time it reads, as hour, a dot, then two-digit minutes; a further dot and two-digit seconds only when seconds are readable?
1.08
